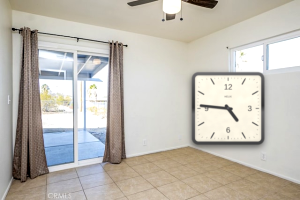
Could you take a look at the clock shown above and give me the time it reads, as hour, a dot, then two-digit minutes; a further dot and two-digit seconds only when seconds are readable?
4.46
